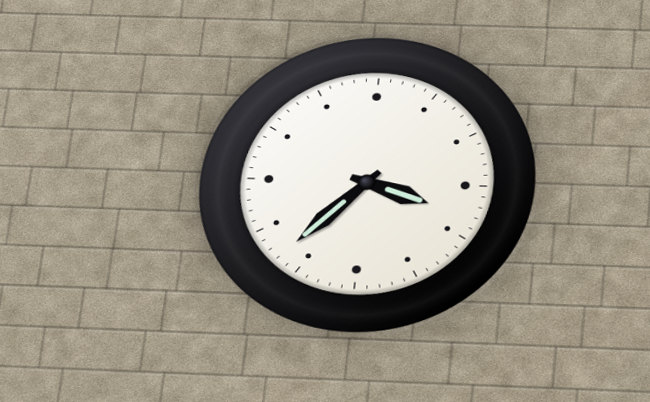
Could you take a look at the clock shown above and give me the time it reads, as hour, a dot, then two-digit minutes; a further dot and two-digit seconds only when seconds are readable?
3.37
